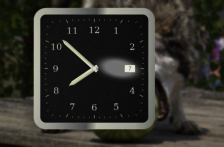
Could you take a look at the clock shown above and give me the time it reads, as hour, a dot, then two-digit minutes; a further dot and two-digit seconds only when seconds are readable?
7.52
